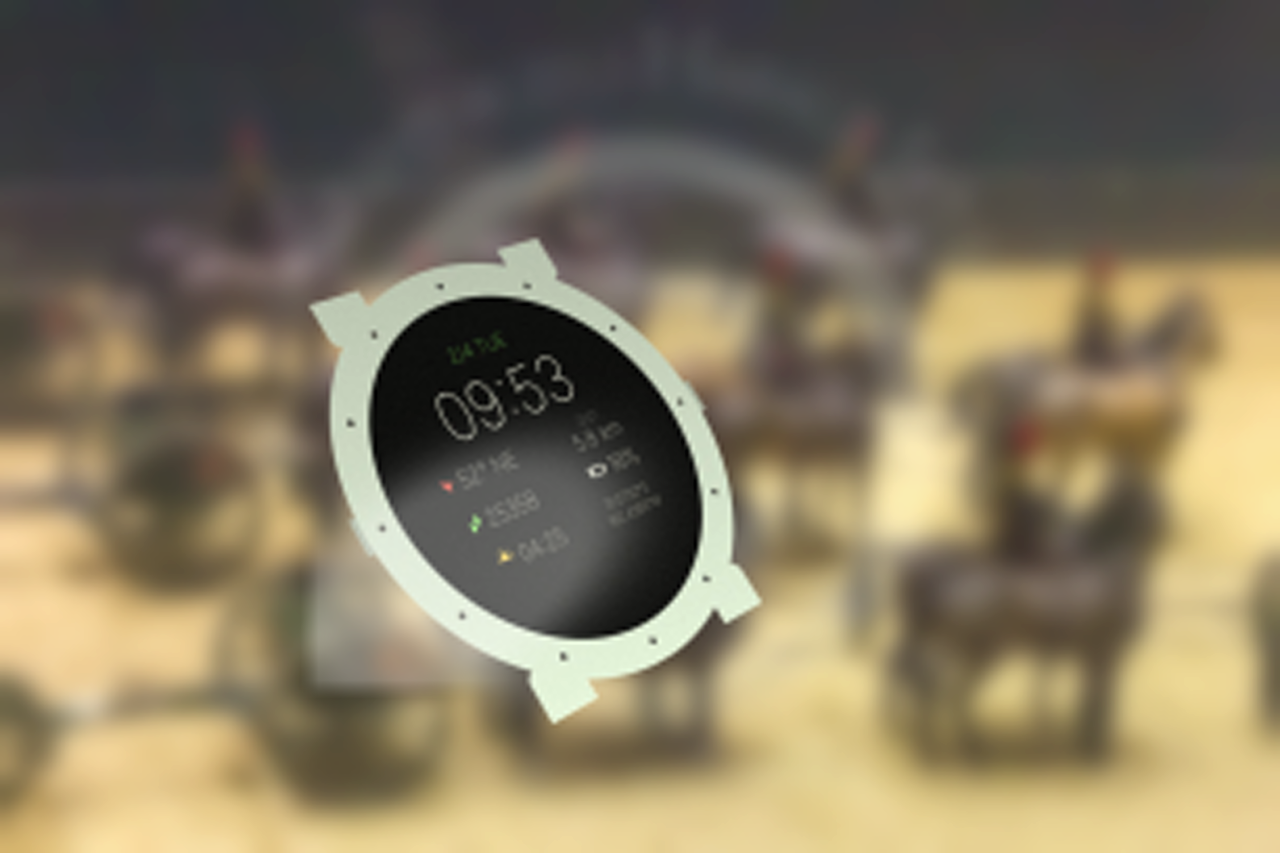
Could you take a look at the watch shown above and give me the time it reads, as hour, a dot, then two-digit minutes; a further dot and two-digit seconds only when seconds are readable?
9.53
